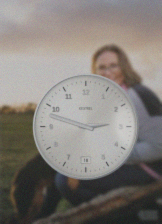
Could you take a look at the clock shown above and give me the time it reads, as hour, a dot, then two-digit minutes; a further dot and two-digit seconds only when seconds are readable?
2.48
